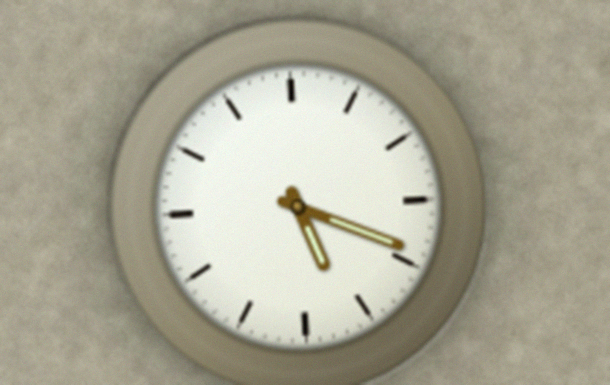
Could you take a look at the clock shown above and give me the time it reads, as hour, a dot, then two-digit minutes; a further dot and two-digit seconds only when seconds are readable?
5.19
